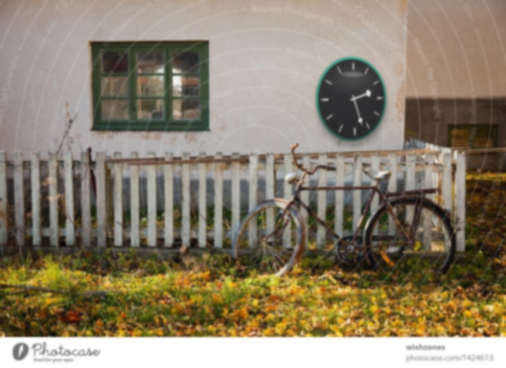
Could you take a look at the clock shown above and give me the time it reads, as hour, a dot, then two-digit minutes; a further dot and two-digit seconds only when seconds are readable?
2.27
